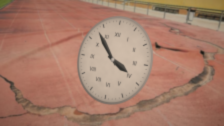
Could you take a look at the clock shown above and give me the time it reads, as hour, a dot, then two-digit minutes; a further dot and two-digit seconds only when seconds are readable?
3.53
